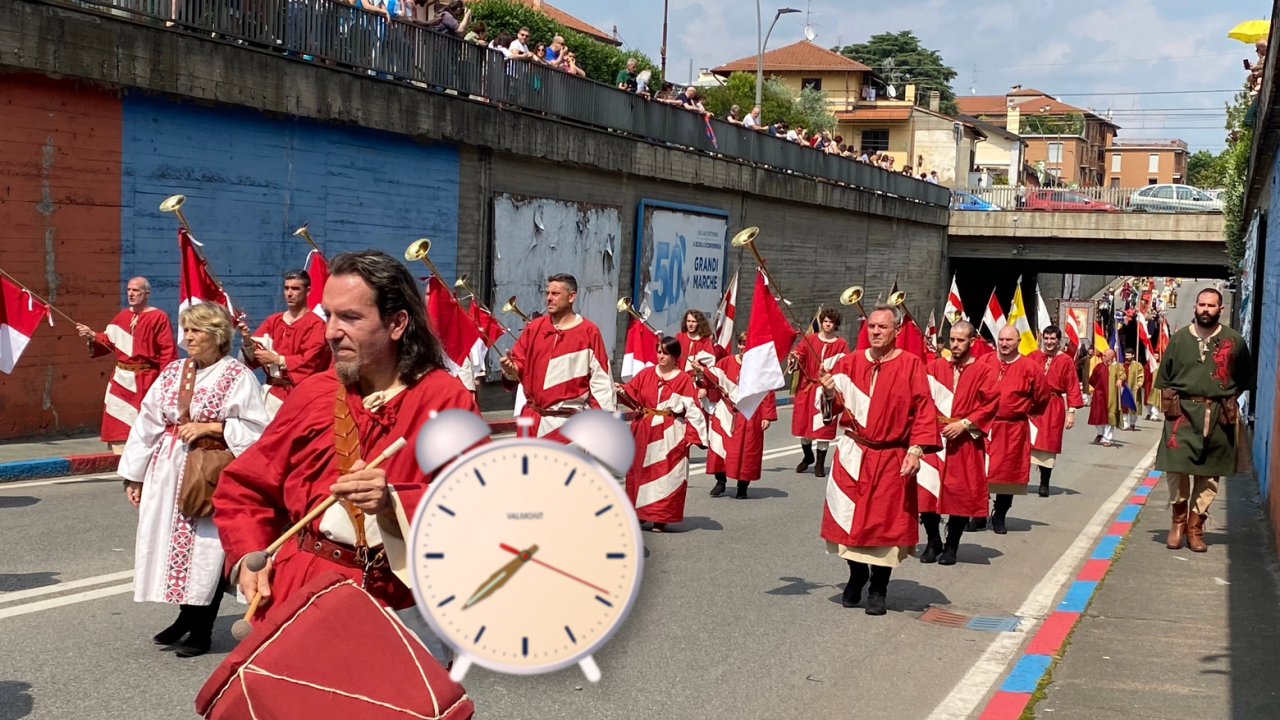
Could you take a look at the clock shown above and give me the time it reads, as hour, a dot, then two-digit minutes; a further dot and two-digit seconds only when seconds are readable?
7.38.19
